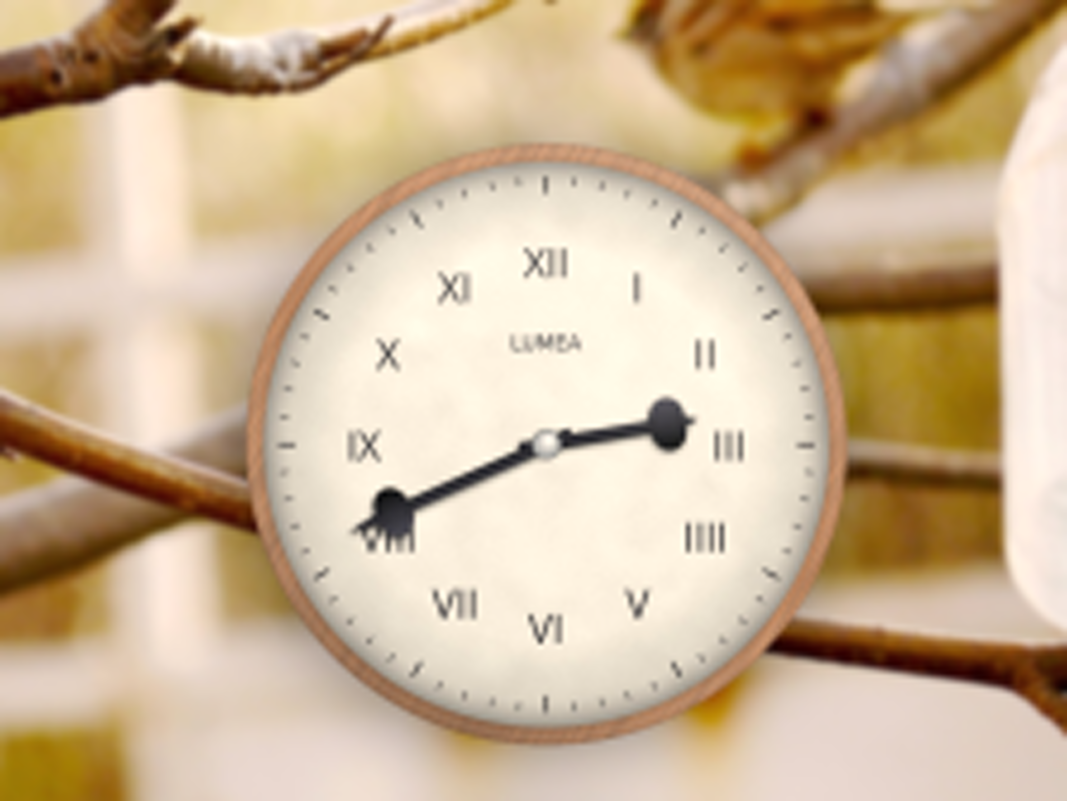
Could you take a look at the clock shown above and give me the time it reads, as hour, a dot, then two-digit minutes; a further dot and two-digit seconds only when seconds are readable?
2.41
